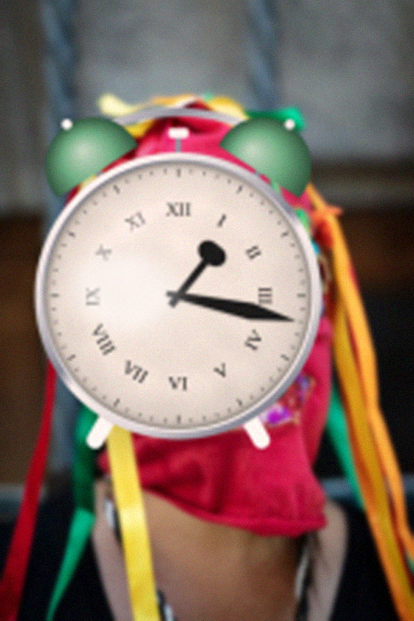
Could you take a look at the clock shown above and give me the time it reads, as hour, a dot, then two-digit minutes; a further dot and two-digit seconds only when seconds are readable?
1.17
